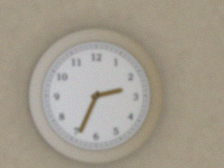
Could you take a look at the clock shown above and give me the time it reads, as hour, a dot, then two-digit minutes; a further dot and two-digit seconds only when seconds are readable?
2.34
